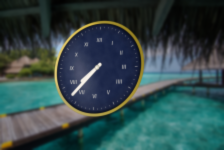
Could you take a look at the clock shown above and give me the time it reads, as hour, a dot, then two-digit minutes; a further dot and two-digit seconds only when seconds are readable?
7.37
